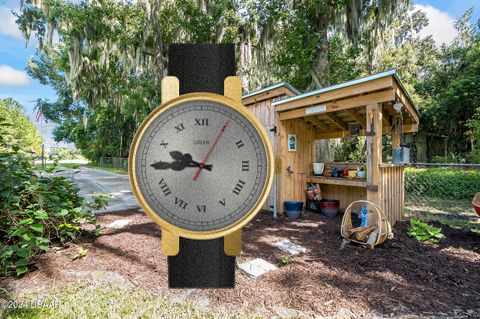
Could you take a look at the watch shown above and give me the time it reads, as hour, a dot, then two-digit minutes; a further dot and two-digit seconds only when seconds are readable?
9.45.05
